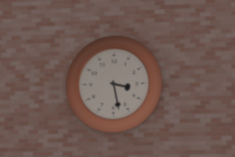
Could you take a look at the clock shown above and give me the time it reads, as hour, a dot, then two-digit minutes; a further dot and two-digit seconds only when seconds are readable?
3.28
